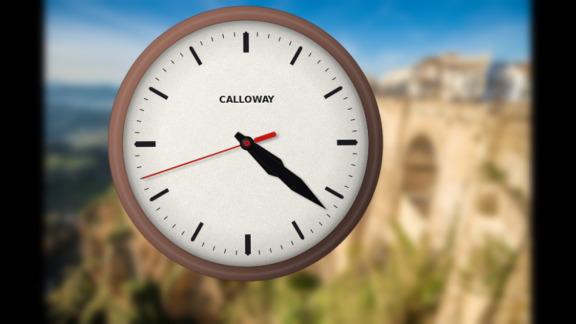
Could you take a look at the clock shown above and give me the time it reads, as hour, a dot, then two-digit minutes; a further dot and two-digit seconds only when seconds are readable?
4.21.42
